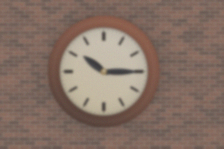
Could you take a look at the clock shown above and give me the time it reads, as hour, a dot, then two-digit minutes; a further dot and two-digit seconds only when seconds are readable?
10.15
